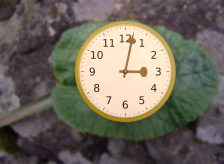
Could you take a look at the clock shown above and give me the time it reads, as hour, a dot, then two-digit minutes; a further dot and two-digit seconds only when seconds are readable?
3.02
